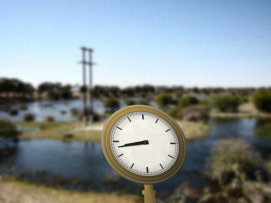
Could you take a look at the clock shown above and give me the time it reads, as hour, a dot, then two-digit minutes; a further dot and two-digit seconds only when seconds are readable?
8.43
